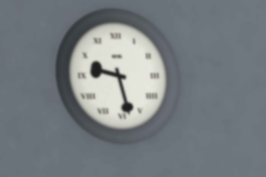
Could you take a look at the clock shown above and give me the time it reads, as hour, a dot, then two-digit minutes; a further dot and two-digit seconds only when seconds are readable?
9.28
